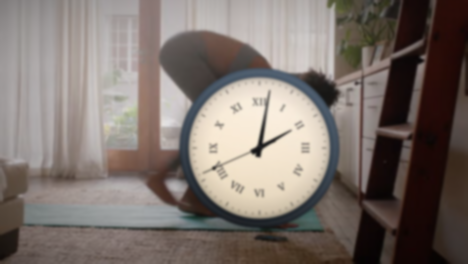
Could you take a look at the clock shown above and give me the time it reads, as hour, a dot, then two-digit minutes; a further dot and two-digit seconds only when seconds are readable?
2.01.41
